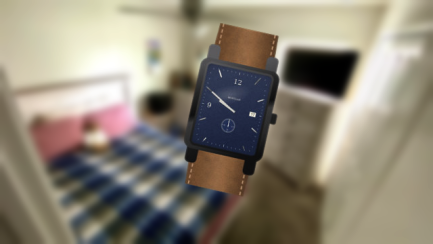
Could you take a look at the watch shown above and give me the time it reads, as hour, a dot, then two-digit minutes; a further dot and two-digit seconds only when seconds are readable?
9.50
